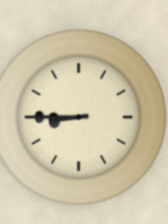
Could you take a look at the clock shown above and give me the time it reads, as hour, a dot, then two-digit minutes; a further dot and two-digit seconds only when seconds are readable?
8.45
